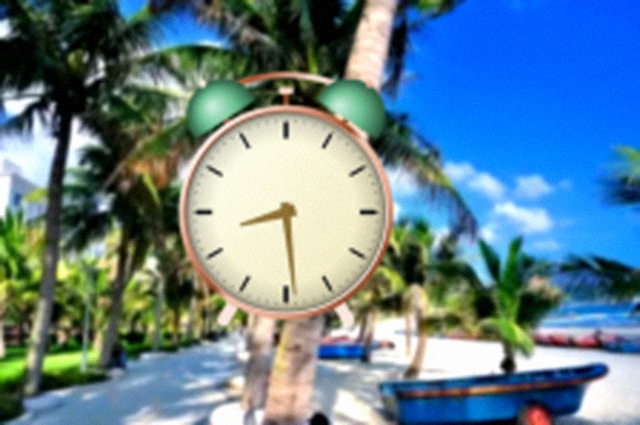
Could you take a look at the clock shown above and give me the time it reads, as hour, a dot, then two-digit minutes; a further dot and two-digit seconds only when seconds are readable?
8.29
